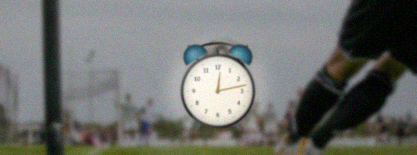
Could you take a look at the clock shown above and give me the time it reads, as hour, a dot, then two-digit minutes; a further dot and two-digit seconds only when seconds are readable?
12.13
